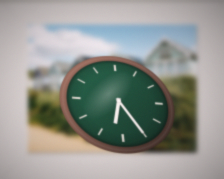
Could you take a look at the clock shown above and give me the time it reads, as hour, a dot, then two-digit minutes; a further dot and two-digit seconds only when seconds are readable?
6.25
